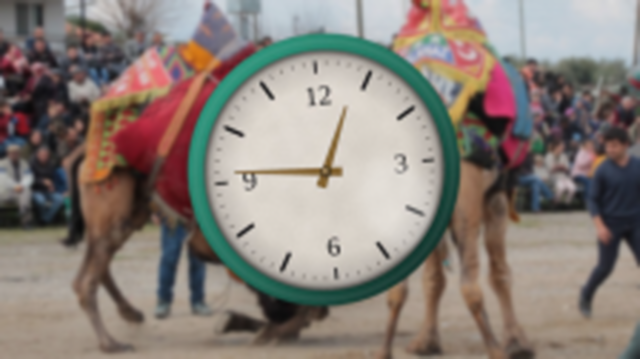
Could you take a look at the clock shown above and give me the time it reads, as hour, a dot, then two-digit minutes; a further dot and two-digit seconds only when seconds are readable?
12.46
